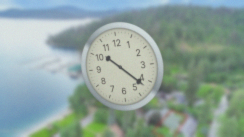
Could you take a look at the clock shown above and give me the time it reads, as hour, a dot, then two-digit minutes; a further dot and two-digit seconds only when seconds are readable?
10.22
